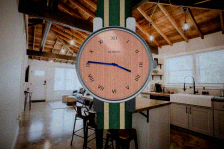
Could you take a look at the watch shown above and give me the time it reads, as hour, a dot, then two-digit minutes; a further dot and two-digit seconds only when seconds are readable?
3.46
